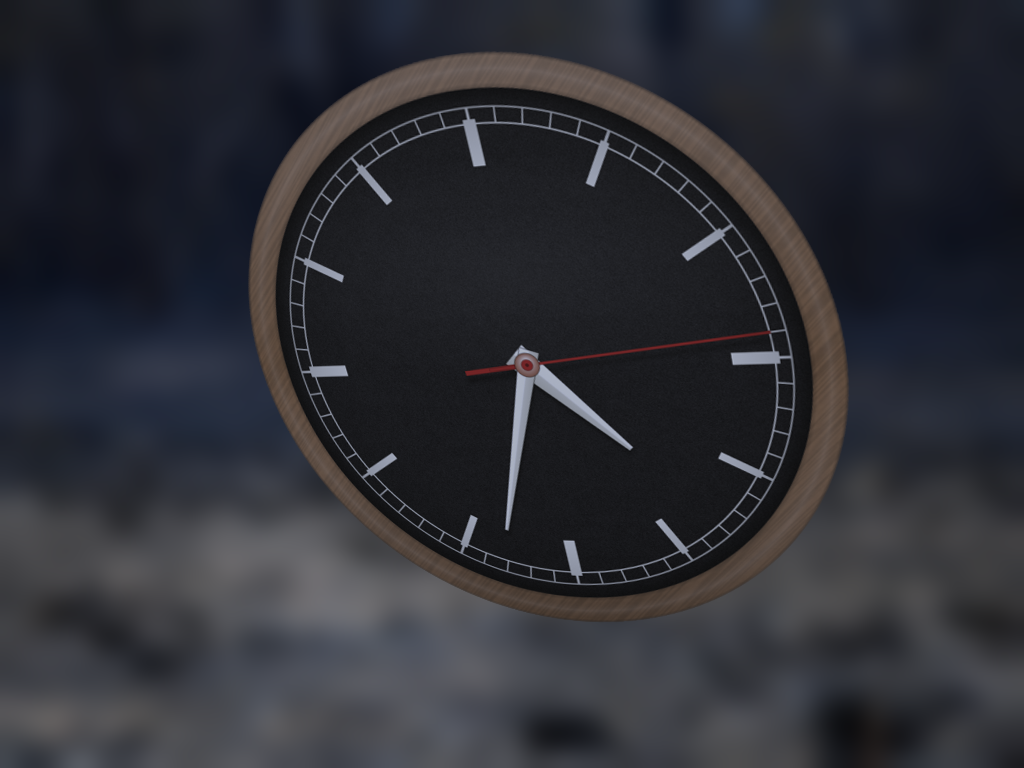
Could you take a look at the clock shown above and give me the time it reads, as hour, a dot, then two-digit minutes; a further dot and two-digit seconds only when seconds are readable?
4.33.14
